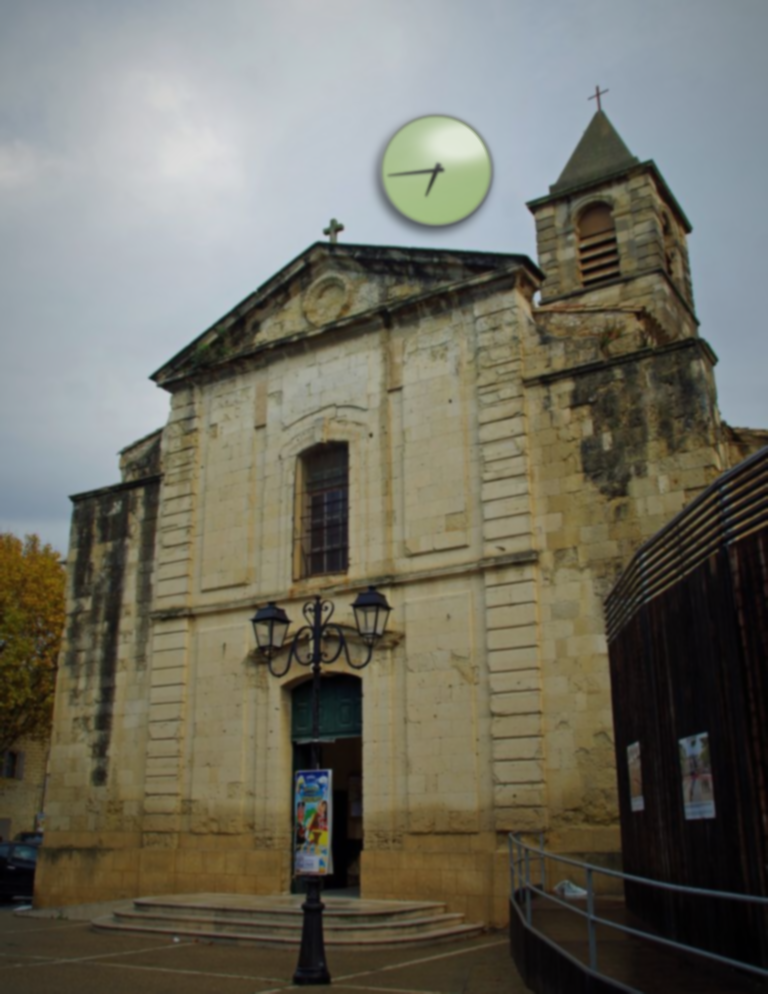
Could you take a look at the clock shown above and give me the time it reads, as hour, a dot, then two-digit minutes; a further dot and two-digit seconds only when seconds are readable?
6.44
